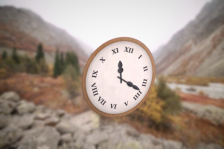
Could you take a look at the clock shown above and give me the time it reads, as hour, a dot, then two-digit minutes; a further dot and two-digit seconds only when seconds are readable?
11.18
